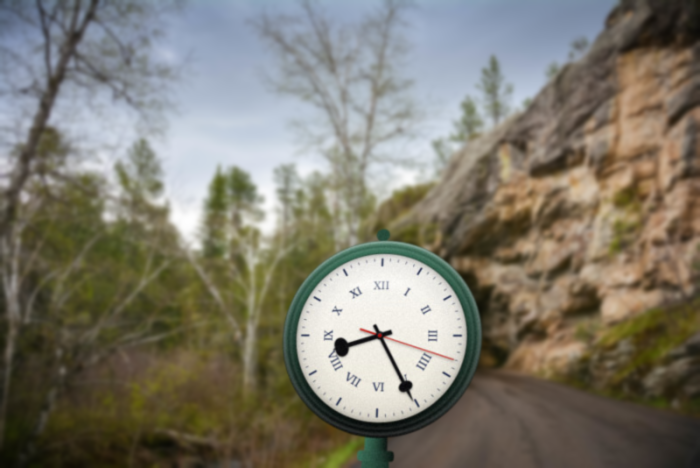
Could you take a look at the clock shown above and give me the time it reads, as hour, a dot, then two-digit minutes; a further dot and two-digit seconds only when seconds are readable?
8.25.18
